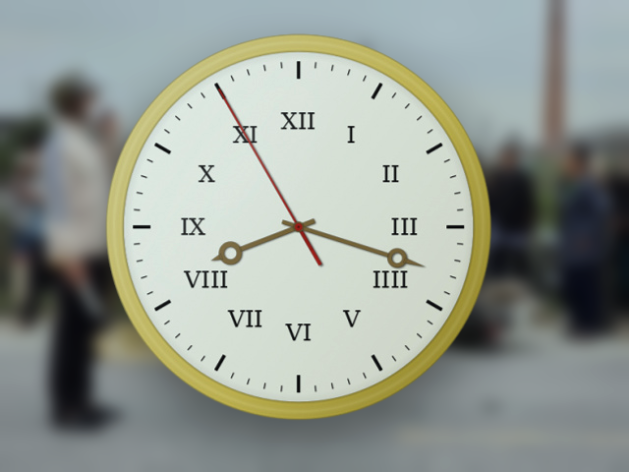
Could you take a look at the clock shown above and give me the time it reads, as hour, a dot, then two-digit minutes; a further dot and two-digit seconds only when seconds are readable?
8.17.55
